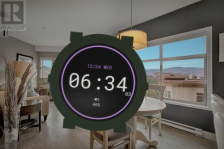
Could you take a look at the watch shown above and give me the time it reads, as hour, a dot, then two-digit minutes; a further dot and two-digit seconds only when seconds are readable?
6.34
